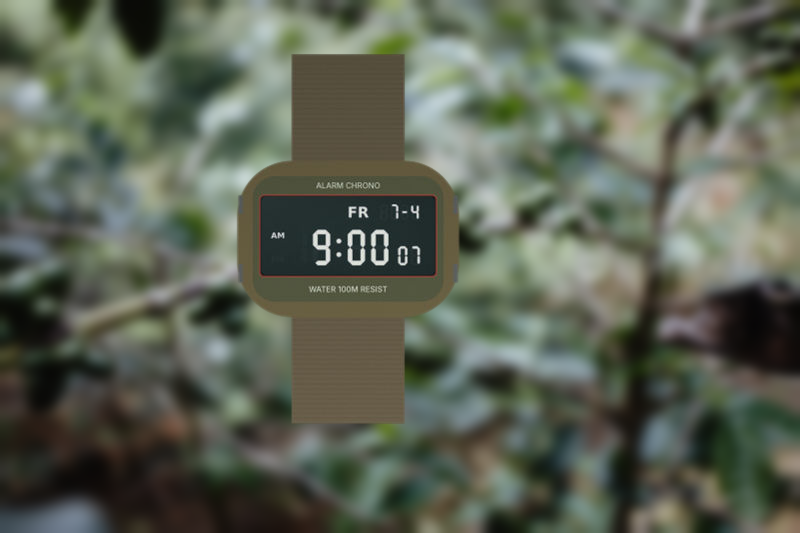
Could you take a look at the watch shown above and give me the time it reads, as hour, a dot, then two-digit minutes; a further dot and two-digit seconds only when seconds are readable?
9.00.07
